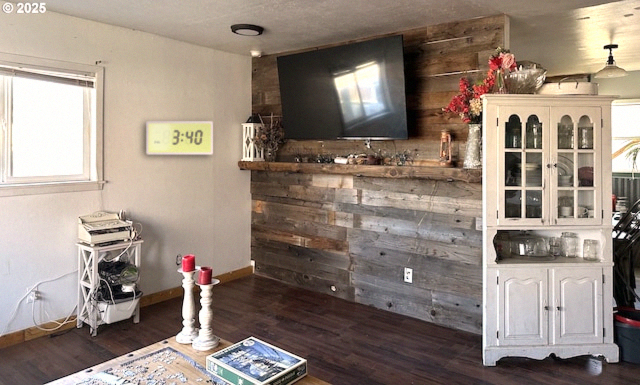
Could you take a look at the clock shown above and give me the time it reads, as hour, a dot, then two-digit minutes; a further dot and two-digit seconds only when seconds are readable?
3.40
